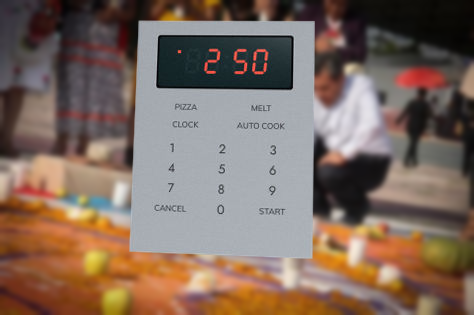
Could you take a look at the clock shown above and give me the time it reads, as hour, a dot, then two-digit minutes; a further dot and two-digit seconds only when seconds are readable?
2.50
